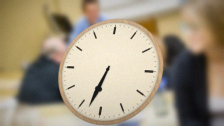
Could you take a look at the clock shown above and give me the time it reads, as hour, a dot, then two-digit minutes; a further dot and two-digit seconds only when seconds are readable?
6.33
